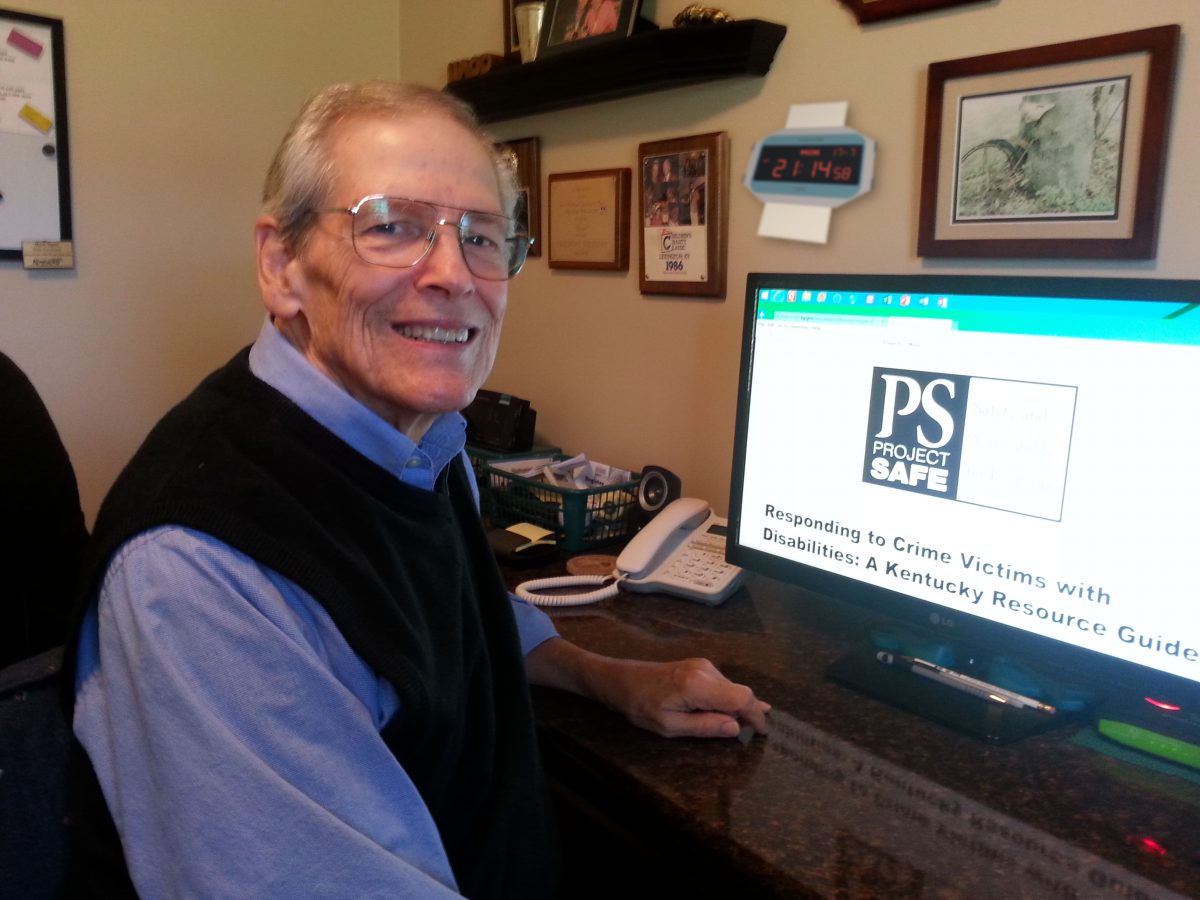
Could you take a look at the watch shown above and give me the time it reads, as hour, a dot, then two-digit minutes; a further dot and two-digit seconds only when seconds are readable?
21.14
